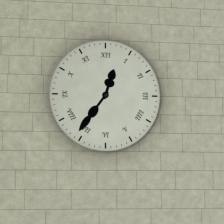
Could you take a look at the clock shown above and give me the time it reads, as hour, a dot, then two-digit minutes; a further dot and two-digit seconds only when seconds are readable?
12.36
